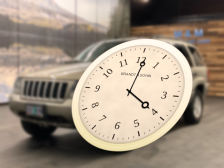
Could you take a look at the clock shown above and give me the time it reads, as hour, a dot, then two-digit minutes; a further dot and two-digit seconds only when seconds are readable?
4.01
